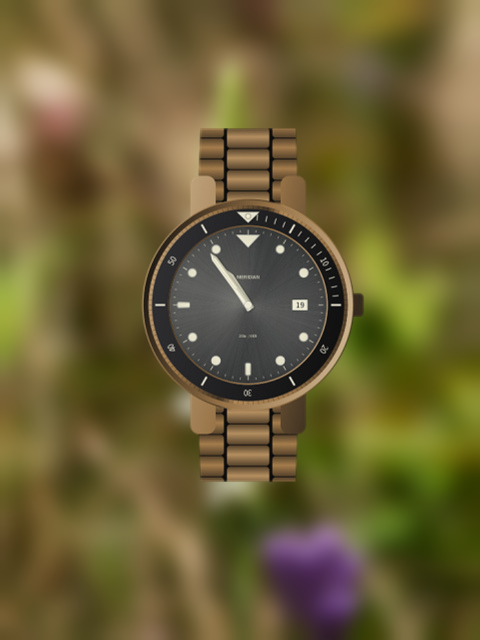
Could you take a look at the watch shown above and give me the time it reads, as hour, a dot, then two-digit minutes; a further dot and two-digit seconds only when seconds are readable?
10.54
